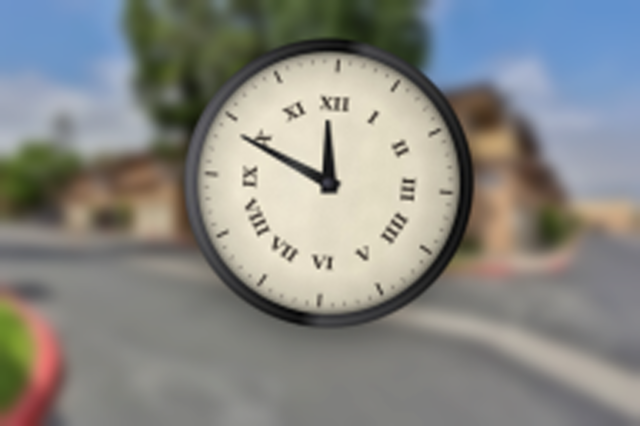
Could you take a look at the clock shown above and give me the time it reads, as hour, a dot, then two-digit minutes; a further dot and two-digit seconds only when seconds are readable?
11.49
